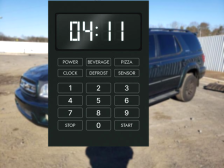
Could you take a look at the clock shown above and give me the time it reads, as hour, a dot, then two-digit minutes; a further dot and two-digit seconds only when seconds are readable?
4.11
